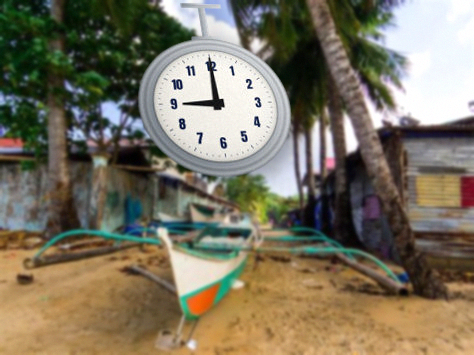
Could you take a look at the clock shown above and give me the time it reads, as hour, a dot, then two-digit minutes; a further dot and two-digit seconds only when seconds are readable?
9.00
